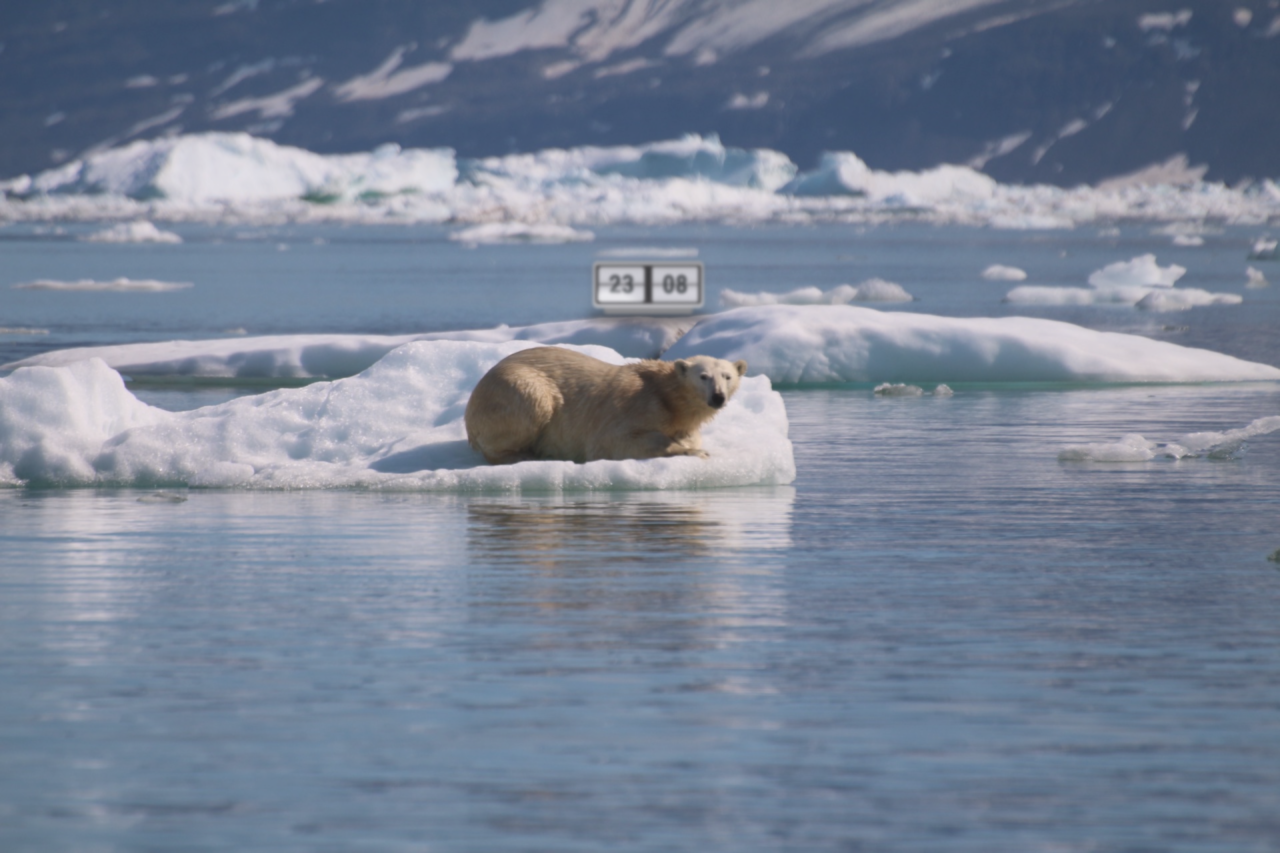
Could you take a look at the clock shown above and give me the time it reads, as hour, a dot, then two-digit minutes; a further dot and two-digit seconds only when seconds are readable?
23.08
